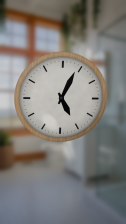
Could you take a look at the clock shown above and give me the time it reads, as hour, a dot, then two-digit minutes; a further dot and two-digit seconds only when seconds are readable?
5.04
